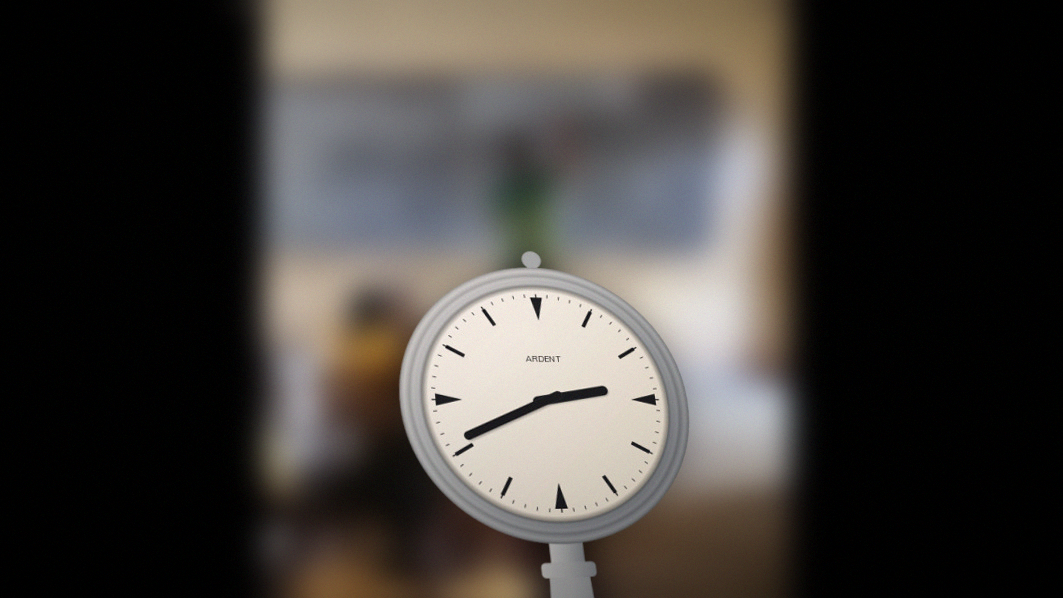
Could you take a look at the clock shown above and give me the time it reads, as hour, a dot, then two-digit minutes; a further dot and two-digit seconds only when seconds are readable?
2.41
